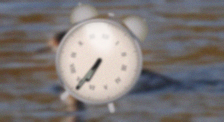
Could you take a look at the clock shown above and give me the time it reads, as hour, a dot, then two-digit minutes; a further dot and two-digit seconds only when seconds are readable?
6.34
